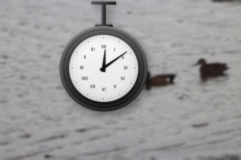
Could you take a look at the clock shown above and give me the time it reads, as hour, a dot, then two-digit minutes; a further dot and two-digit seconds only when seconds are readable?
12.09
